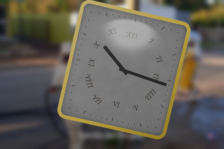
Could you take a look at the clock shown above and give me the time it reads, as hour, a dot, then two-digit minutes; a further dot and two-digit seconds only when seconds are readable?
10.16
